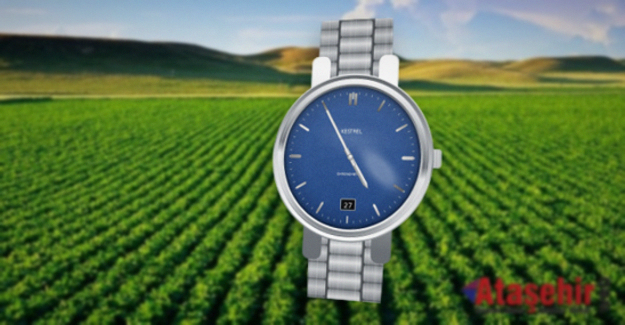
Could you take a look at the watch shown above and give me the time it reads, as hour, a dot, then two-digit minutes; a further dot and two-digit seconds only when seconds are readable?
4.55
